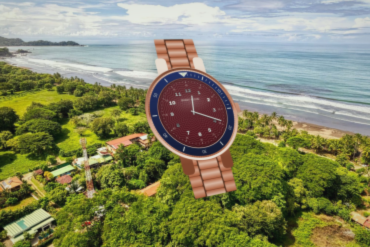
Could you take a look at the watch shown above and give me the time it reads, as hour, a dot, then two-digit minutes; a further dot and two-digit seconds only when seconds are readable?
12.19
